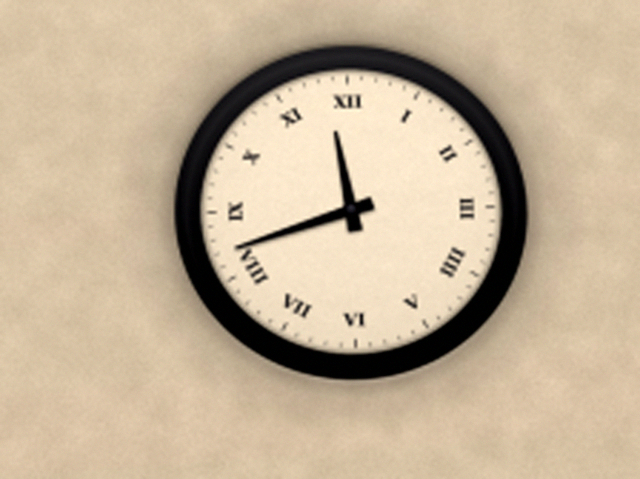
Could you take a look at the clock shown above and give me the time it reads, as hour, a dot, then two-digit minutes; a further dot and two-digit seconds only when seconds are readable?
11.42
